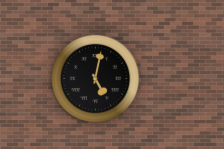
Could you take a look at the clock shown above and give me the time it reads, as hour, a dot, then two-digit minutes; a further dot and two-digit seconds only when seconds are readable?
5.02
